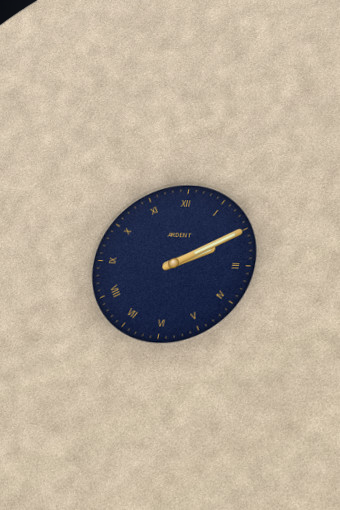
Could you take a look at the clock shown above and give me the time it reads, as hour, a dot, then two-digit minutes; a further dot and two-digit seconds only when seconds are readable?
2.10
